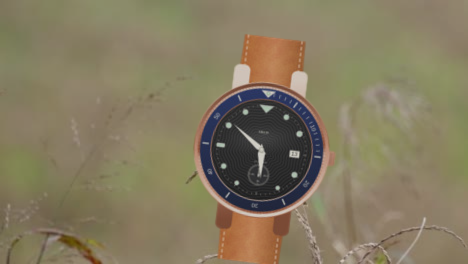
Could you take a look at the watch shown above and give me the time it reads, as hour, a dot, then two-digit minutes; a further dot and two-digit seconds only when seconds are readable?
5.51
